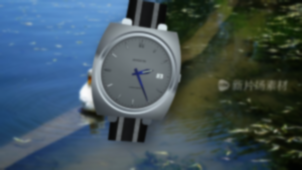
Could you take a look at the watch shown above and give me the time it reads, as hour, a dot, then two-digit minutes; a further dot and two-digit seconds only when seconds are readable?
2.25
